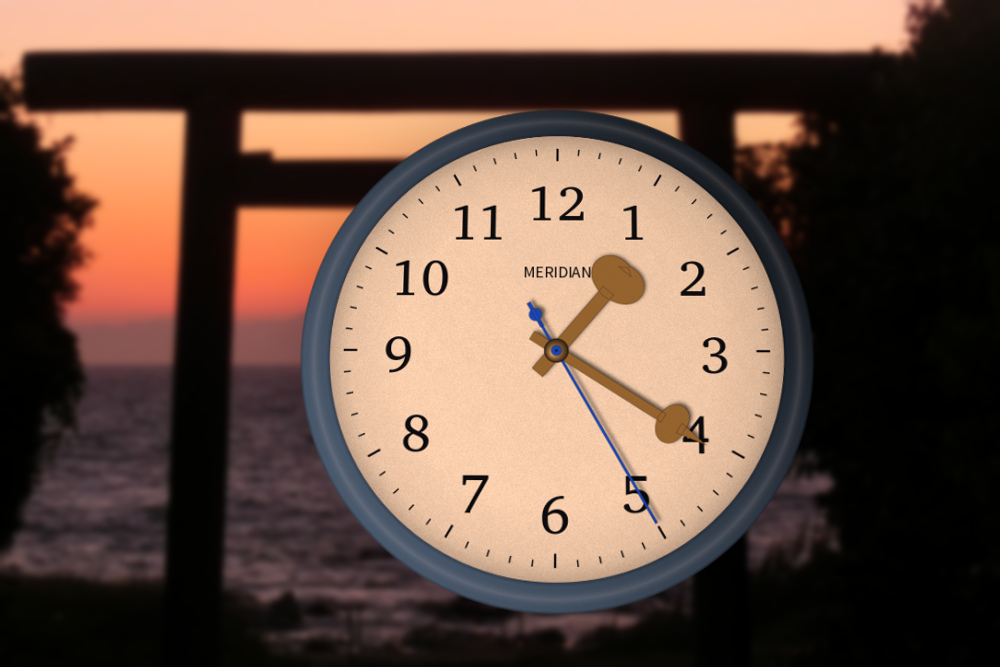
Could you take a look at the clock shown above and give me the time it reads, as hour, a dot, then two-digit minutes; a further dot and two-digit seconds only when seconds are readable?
1.20.25
